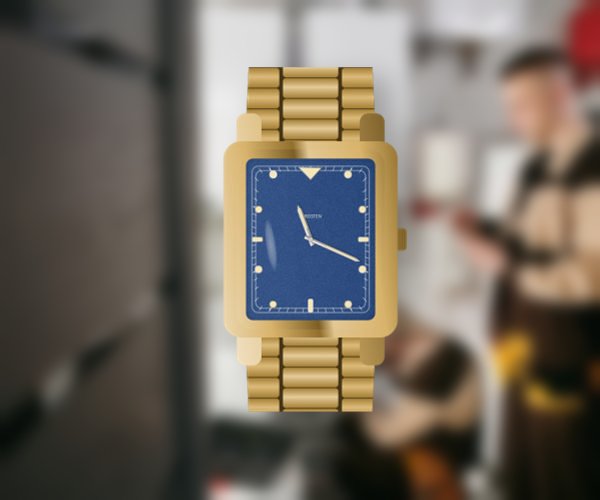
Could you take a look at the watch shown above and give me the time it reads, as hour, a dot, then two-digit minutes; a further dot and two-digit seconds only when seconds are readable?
11.19
